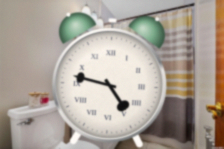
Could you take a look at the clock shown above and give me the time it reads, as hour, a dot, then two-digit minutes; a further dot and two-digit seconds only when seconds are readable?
4.47
